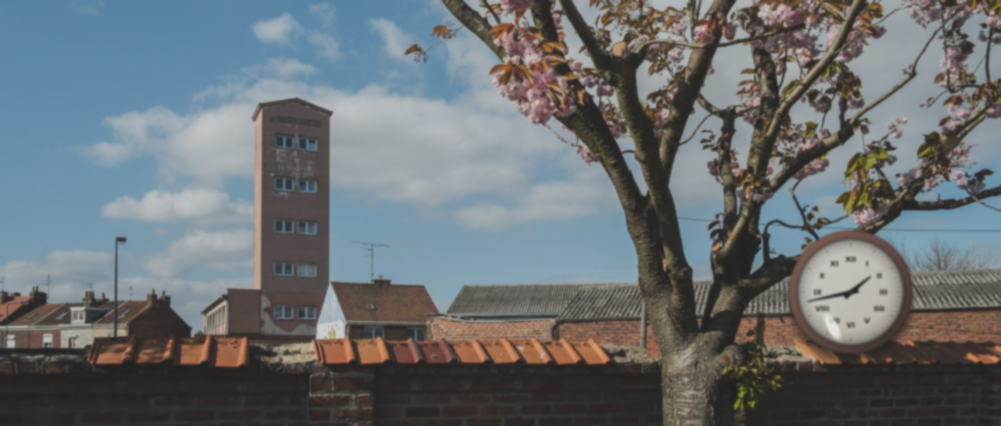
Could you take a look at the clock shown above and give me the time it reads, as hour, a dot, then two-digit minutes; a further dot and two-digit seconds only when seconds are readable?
1.43
